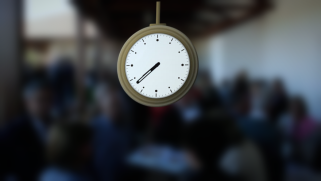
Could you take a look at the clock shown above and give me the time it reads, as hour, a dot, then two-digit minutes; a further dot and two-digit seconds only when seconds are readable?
7.38
